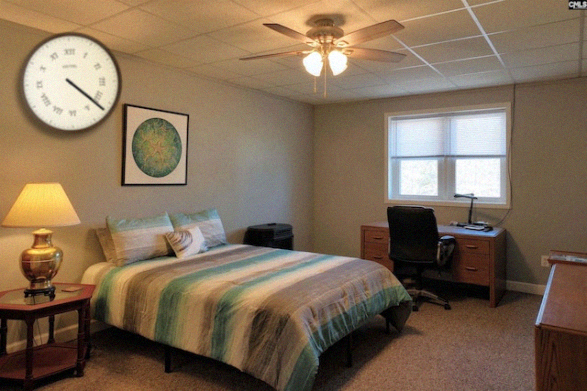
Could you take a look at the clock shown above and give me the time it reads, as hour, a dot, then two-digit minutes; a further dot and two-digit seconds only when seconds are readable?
4.22
